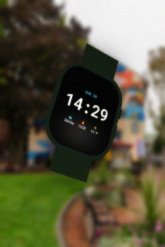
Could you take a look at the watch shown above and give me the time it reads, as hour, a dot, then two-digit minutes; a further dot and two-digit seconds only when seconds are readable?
14.29
